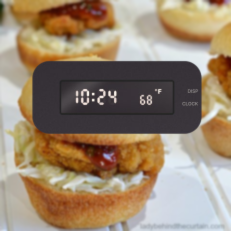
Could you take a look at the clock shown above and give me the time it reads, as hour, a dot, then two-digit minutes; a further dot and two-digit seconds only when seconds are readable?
10.24
